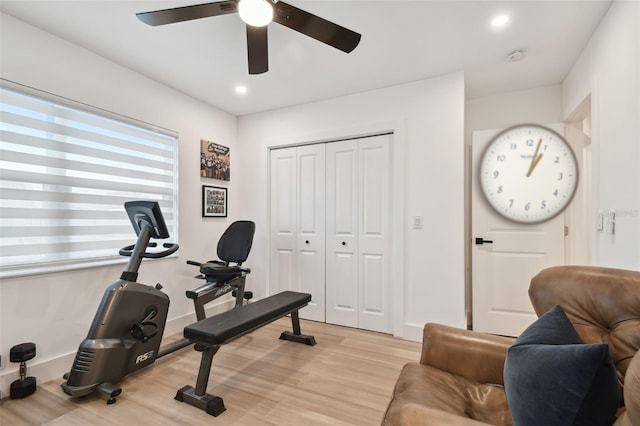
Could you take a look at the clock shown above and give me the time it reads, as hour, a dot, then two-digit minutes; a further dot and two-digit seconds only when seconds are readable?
1.03
